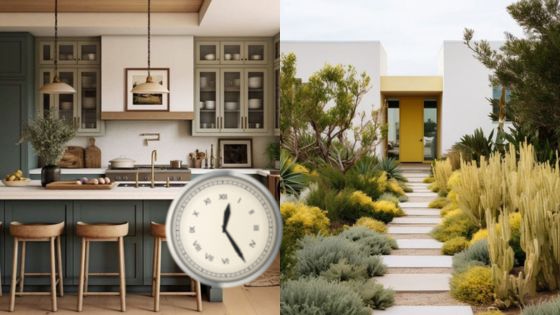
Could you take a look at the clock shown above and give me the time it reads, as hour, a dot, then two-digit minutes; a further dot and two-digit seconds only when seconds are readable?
12.25
